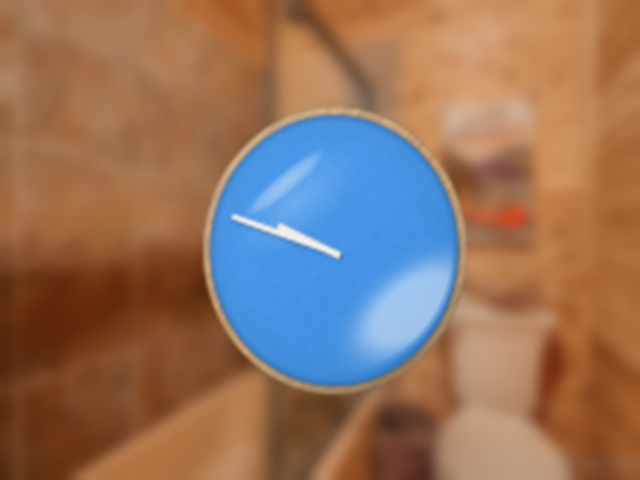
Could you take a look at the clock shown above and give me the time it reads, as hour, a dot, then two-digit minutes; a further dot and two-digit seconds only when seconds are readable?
9.48
